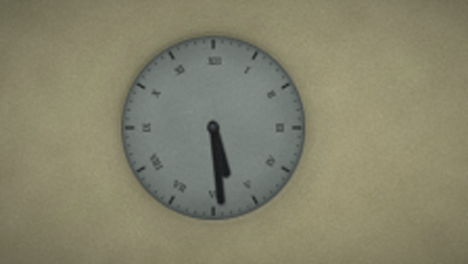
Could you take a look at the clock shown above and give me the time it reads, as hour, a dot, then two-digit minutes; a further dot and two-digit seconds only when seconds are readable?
5.29
